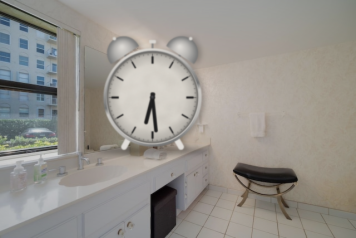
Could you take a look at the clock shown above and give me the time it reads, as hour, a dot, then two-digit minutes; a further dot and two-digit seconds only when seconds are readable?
6.29
